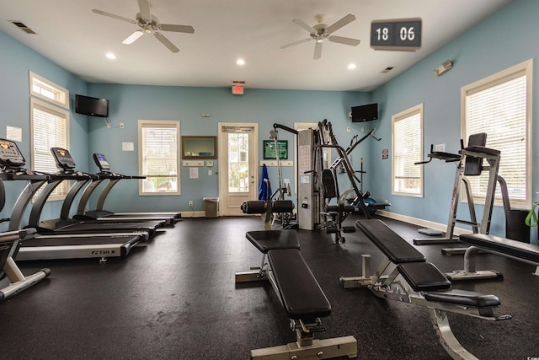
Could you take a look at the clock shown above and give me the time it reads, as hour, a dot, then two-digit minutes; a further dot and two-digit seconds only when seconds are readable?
18.06
